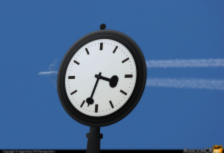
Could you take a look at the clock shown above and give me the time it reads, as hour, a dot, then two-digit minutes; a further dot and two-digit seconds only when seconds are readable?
3.33
